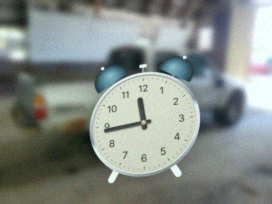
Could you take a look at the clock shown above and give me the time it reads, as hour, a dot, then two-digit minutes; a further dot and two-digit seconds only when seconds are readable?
11.44
